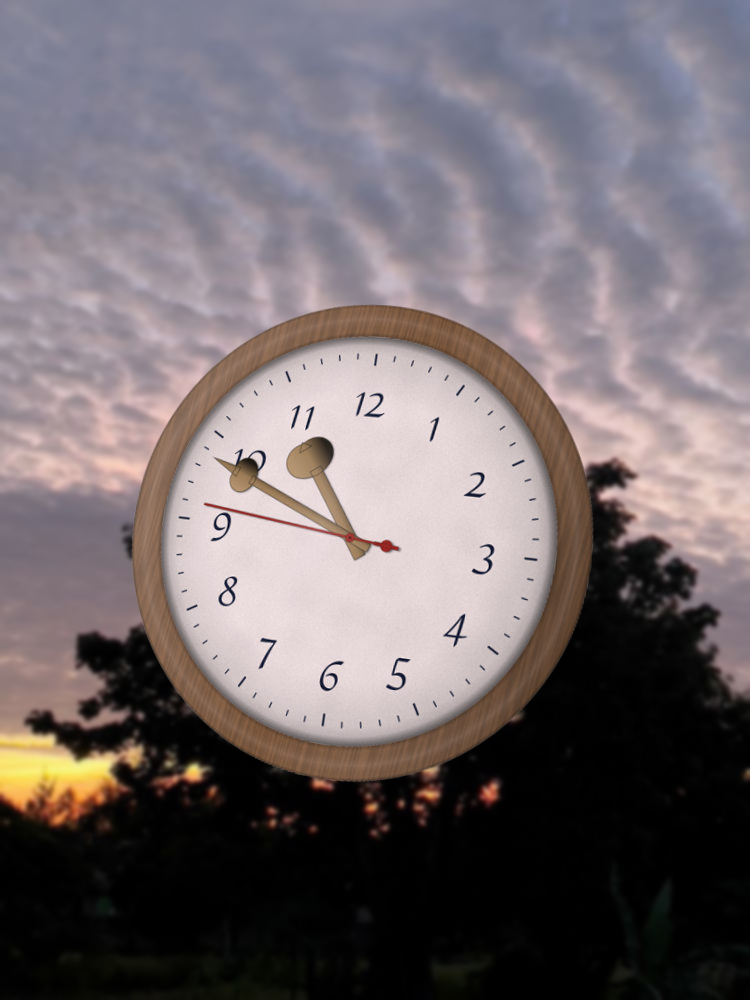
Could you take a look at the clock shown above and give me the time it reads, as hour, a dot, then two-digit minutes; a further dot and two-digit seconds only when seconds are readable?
10.48.46
